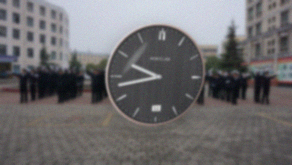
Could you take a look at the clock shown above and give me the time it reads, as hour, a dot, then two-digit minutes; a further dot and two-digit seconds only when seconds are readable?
9.43
